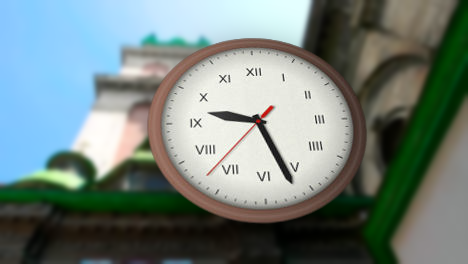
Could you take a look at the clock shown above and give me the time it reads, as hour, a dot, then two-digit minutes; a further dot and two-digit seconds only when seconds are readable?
9.26.37
